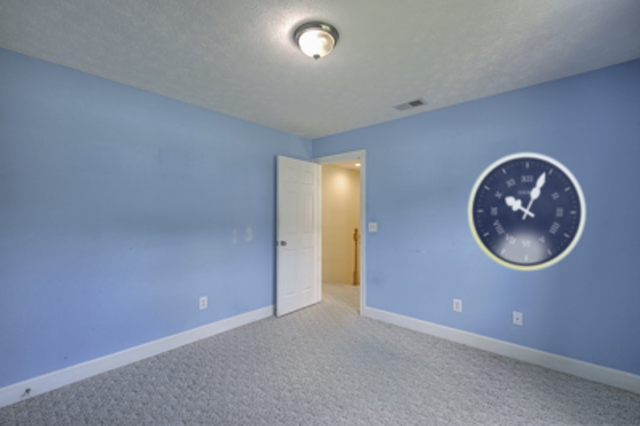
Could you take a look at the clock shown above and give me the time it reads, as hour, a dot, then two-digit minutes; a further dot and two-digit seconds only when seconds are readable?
10.04
